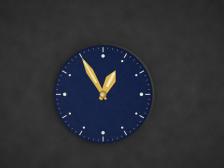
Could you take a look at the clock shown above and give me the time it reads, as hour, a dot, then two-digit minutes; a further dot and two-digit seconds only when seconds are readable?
12.55
